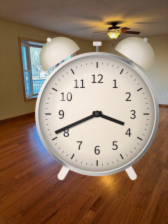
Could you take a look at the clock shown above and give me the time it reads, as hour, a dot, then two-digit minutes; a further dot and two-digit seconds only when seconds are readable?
3.41
